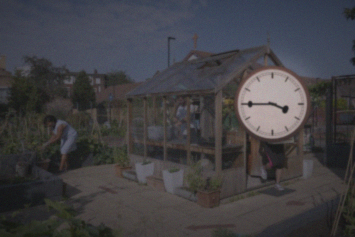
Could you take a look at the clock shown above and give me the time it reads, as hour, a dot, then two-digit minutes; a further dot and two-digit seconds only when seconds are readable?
3.45
